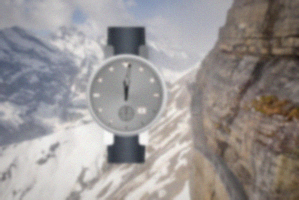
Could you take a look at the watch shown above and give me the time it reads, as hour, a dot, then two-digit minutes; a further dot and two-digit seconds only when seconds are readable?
12.01
